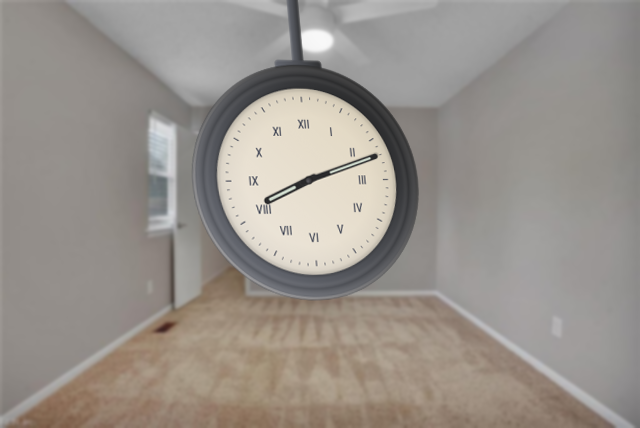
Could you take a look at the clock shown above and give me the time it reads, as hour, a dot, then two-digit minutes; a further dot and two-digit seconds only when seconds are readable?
8.12
